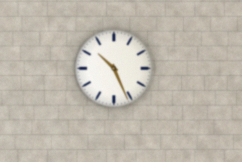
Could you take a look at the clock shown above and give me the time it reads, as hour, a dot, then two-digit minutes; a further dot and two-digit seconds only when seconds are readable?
10.26
